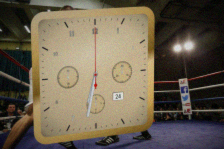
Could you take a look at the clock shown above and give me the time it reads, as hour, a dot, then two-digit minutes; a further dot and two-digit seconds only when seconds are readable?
6.32
